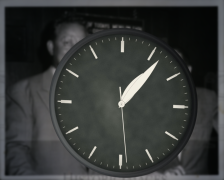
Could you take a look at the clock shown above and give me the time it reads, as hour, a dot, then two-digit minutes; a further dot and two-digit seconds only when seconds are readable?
1.06.29
